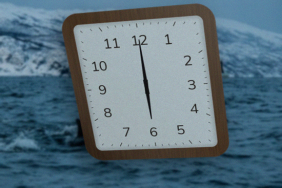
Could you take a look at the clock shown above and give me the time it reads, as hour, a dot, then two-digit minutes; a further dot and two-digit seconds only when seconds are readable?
6.00
